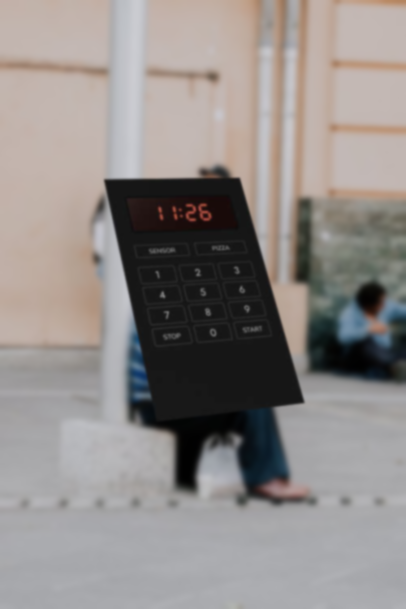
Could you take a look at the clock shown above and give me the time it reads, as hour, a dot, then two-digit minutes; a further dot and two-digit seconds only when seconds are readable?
11.26
